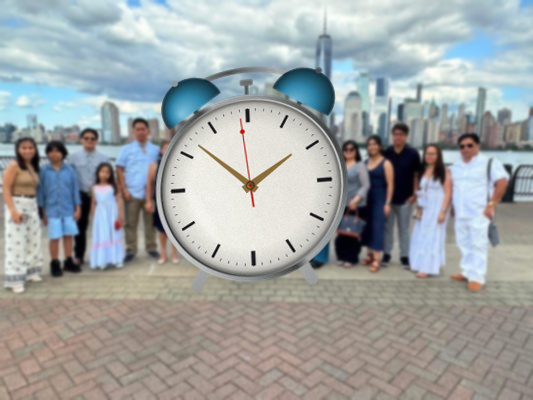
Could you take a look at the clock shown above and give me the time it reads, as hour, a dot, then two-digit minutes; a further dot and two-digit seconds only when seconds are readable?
1.51.59
